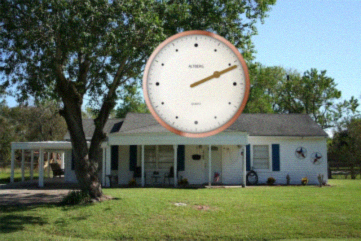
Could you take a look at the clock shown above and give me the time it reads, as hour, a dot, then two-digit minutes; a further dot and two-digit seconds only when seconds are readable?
2.11
